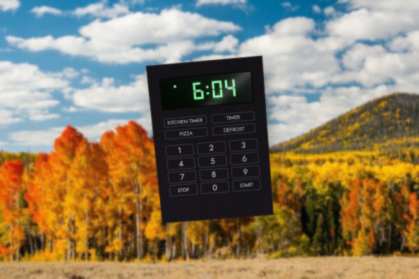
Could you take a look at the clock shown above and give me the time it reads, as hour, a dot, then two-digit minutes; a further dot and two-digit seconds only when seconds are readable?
6.04
